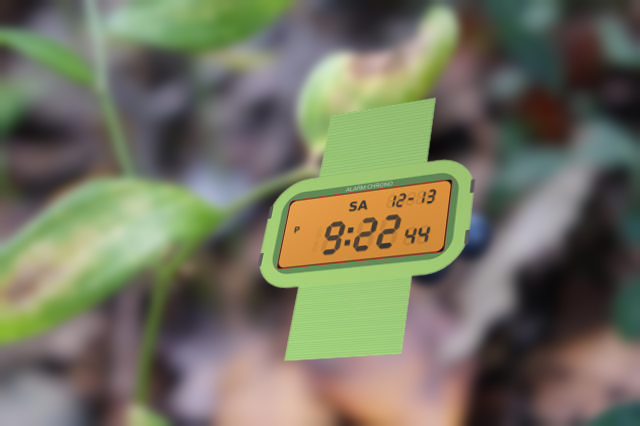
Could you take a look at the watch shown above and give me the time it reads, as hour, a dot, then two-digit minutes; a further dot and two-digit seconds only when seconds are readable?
9.22.44
